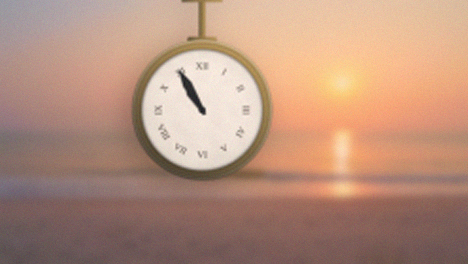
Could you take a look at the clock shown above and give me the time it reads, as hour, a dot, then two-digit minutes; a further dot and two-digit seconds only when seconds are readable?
10.55
